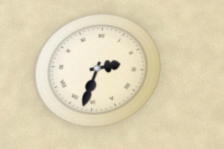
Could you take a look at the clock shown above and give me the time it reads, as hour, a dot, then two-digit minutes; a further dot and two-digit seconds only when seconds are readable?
2.32
